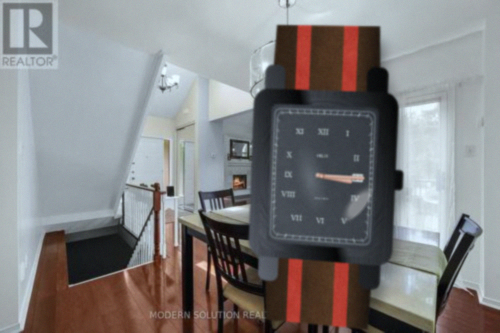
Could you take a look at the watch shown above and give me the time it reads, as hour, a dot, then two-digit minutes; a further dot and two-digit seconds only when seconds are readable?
3.15
